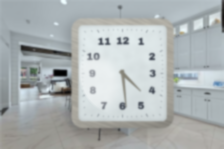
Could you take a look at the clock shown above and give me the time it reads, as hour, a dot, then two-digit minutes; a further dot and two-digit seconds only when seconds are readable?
4.29
